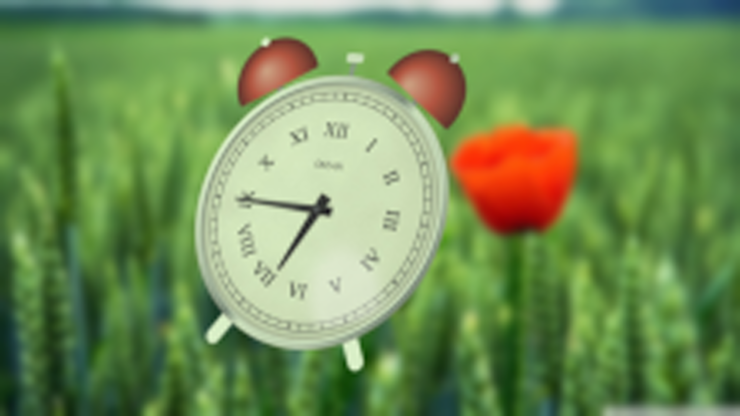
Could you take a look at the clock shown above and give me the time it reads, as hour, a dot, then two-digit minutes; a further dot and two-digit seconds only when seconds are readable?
6.45
